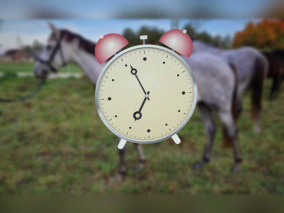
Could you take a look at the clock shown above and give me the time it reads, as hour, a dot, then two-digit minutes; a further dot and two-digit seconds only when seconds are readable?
6.56
